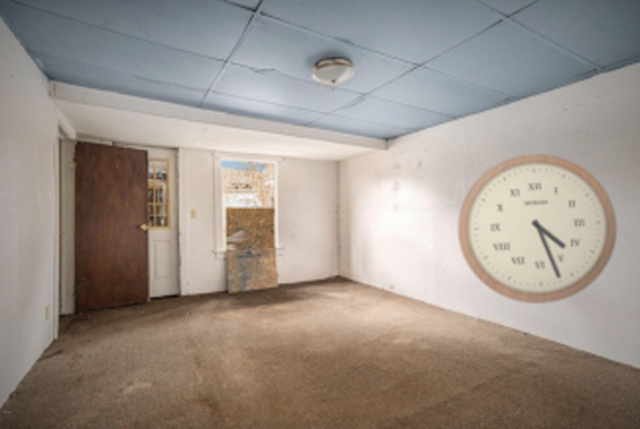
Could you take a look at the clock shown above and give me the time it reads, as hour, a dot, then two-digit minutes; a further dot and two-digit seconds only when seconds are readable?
4.27
